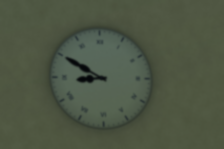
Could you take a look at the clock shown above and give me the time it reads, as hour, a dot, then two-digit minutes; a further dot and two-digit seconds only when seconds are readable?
8.50
